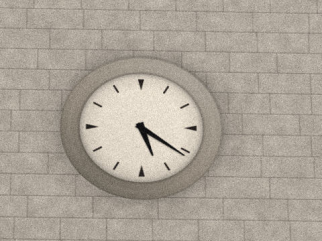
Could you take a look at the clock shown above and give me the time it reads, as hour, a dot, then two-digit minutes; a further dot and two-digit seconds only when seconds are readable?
5.21
